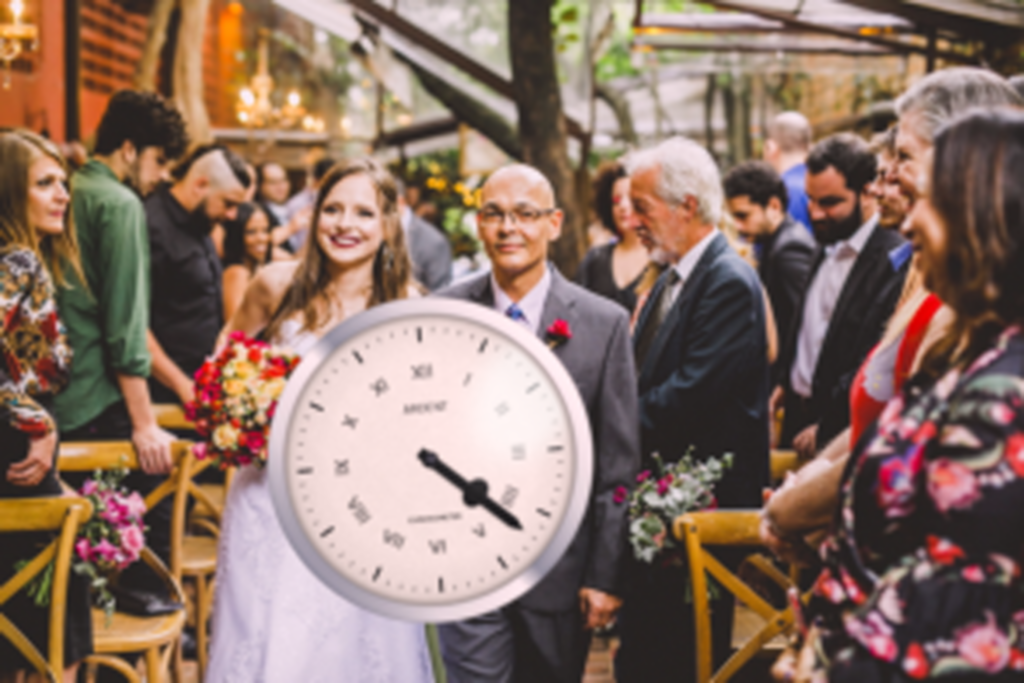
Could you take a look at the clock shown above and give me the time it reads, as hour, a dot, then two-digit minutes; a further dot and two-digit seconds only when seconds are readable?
4.22
